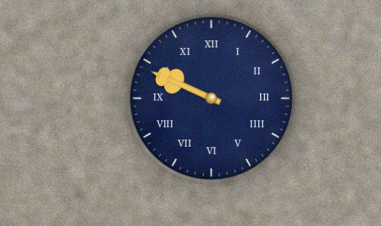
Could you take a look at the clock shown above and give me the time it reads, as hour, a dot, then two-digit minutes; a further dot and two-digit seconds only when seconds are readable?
9.49
